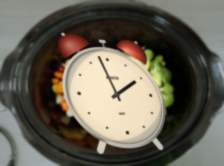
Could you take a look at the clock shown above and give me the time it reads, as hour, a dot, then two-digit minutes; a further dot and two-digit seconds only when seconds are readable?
1.58
